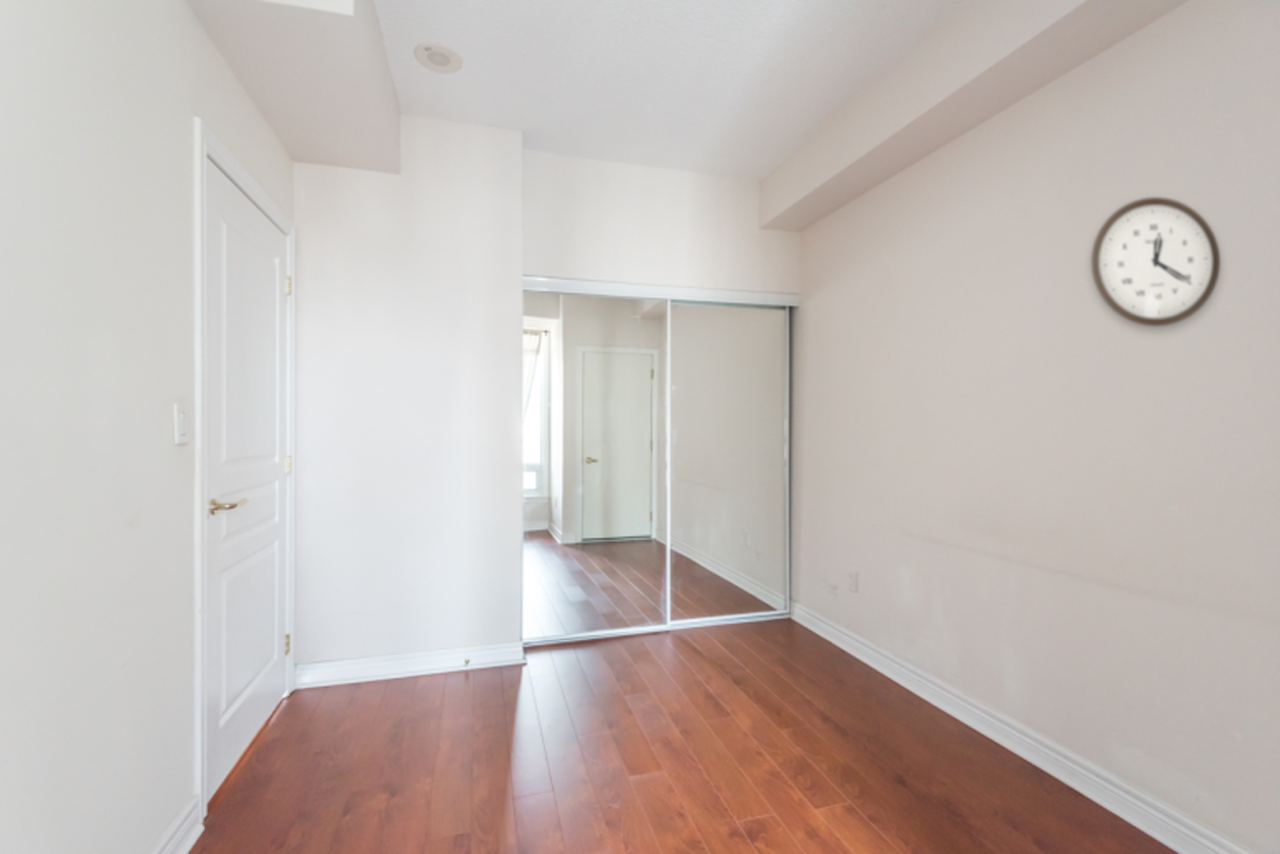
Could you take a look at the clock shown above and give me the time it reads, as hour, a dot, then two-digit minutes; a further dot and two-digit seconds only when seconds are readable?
12.21
